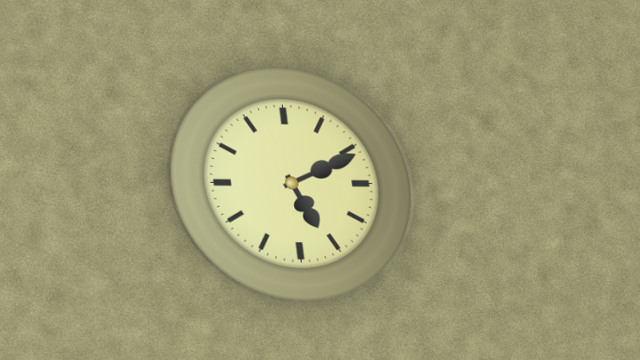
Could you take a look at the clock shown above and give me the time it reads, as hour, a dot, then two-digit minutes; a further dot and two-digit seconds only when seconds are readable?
5.11
